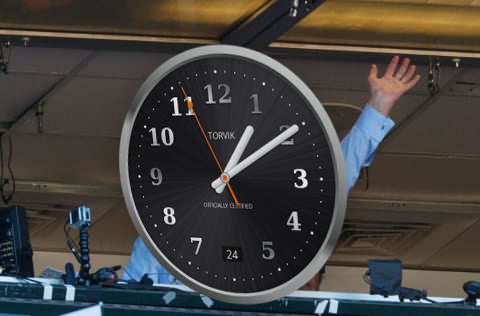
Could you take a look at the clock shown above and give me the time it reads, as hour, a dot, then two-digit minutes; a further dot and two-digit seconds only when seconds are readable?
1.09.56
